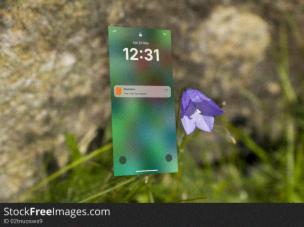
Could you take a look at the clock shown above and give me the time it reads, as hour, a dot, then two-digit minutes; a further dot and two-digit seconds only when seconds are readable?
12.31
